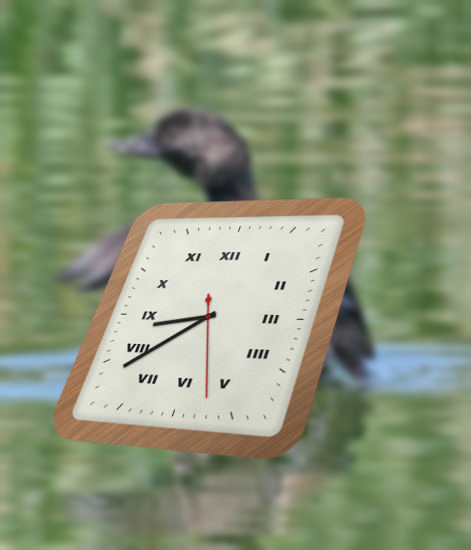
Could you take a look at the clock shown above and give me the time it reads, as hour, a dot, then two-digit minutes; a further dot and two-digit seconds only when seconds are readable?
8.38.27
